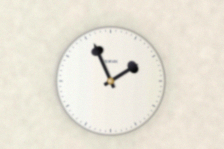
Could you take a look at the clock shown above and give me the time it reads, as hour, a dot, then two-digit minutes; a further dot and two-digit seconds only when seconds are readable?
1.56
